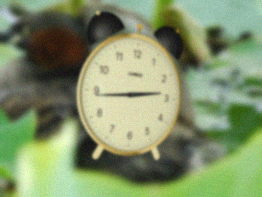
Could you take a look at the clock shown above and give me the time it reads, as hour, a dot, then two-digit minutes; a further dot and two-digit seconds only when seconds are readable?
2.44
